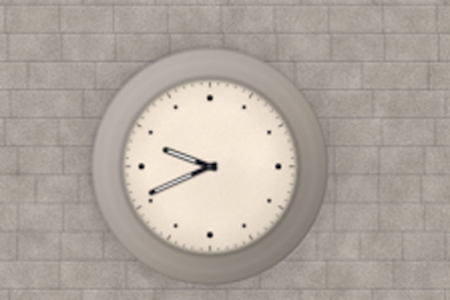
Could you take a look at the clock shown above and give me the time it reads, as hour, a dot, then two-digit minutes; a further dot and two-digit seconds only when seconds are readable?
9.41
